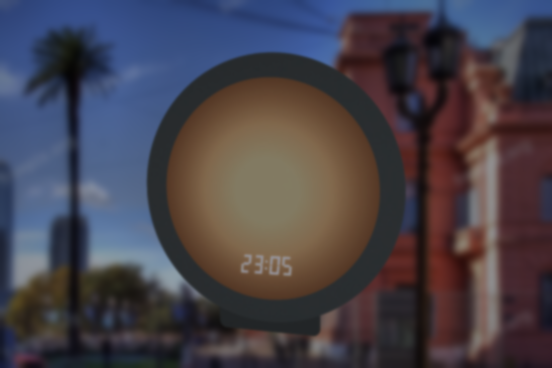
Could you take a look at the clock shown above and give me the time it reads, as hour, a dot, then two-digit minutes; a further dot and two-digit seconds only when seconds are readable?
23.05
